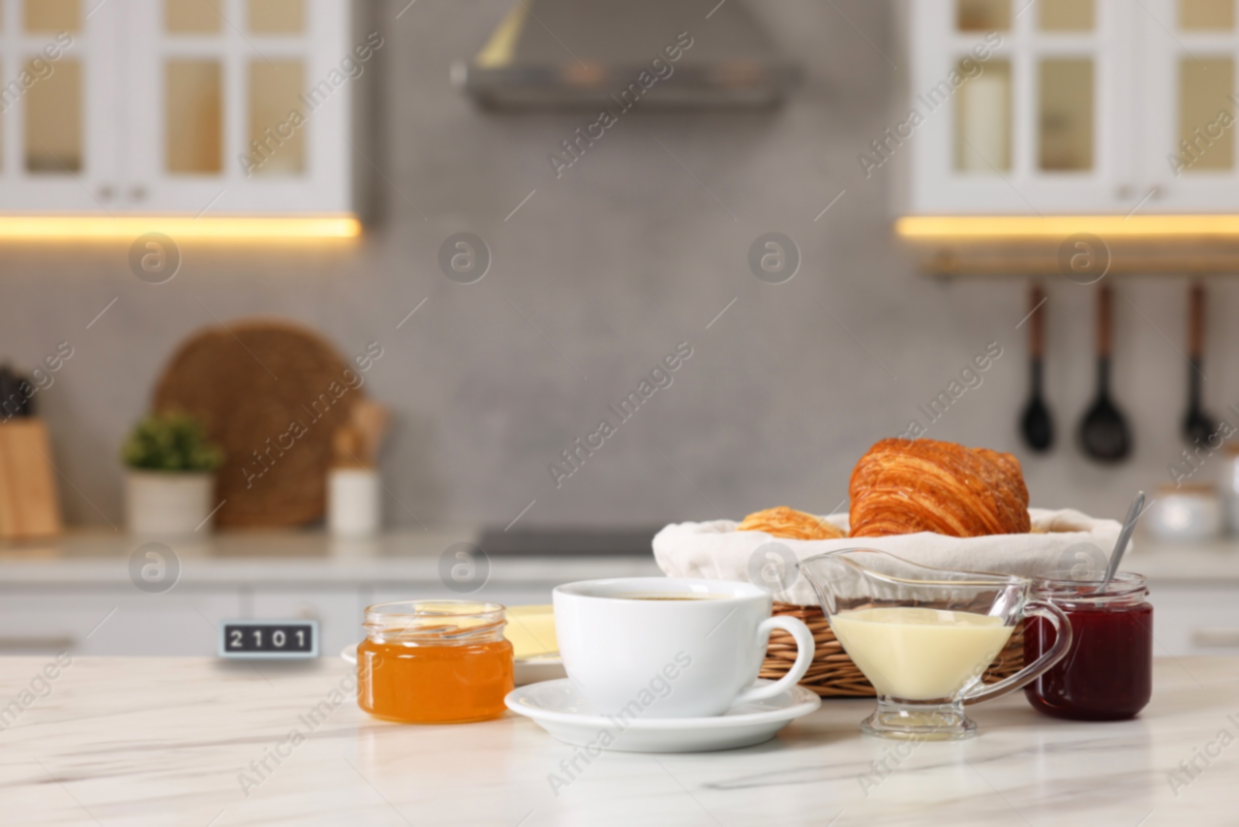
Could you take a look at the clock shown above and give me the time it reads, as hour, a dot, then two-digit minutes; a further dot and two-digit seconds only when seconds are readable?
21.01
